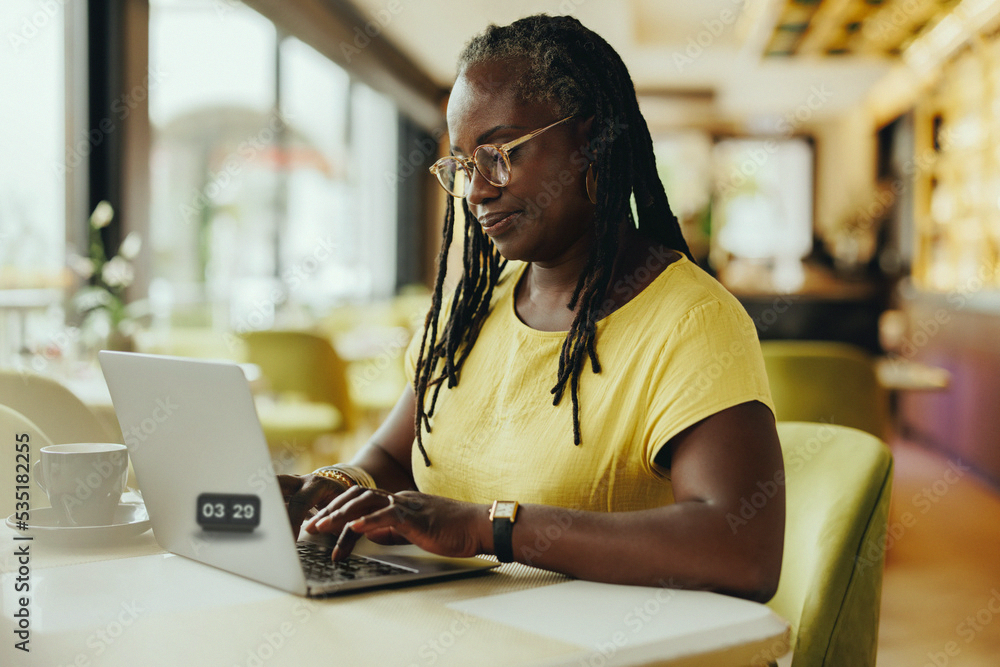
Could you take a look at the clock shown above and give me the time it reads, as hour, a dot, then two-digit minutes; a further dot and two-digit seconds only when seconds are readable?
3.29
